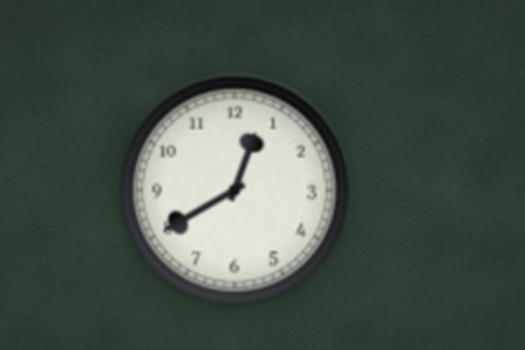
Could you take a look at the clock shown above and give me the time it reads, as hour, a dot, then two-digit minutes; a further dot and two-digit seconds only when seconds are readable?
12.40
